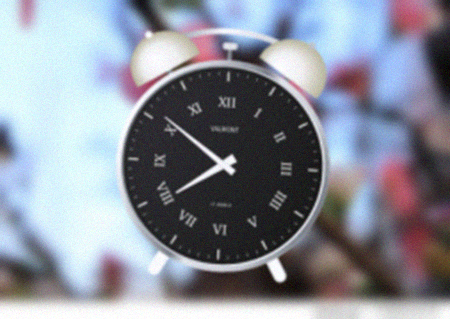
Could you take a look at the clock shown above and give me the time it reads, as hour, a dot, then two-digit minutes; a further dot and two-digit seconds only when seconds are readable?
7.51
